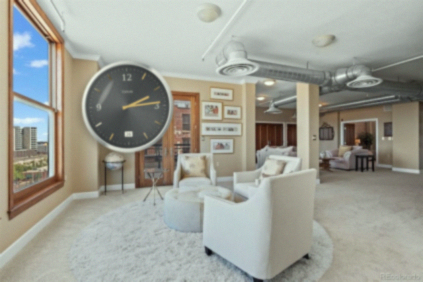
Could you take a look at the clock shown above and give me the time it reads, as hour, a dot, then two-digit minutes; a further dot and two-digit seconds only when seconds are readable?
2.14
